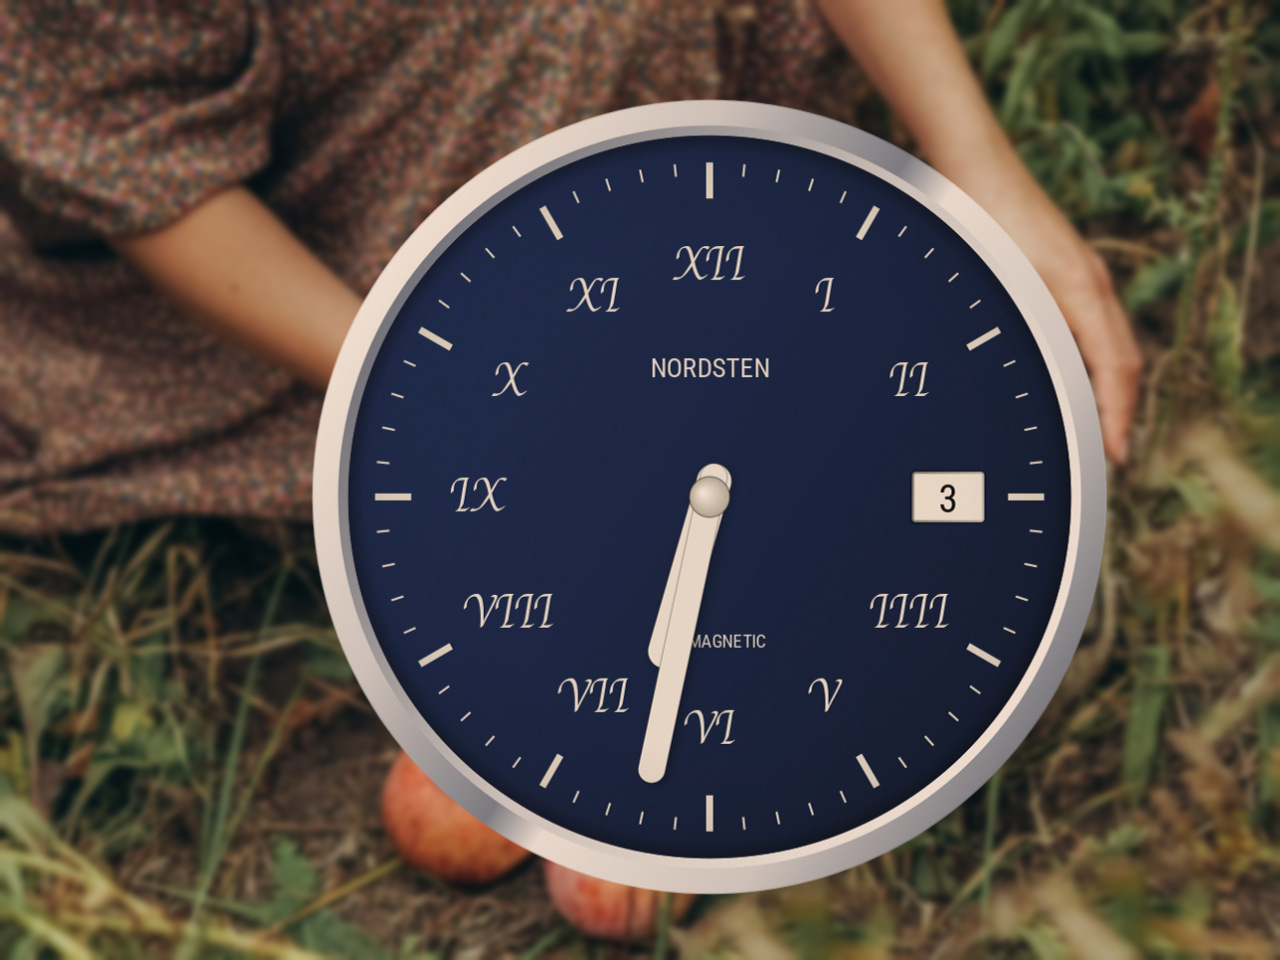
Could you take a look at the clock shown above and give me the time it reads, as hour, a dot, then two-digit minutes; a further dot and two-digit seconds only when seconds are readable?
6.32
